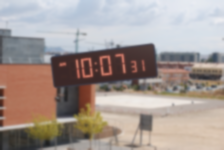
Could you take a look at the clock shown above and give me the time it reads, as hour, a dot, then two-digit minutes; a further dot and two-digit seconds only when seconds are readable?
10.07.31
